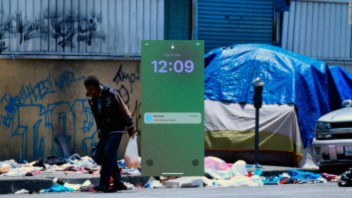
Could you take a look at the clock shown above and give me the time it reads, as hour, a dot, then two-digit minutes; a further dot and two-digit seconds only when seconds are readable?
12.09
